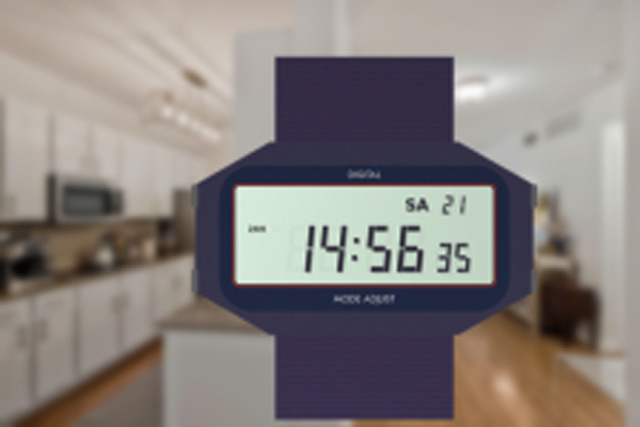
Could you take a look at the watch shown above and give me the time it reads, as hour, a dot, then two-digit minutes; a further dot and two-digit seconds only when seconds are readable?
14.56.35
